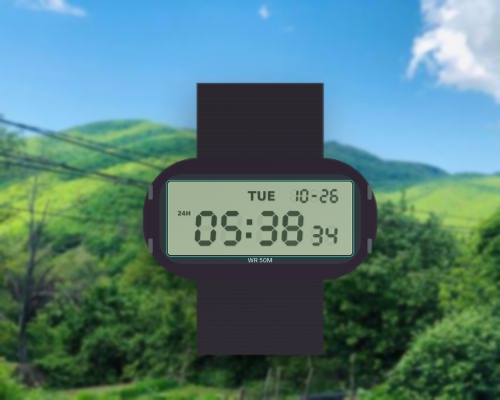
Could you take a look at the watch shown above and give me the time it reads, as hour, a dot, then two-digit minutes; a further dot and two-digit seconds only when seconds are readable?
5.38.34
